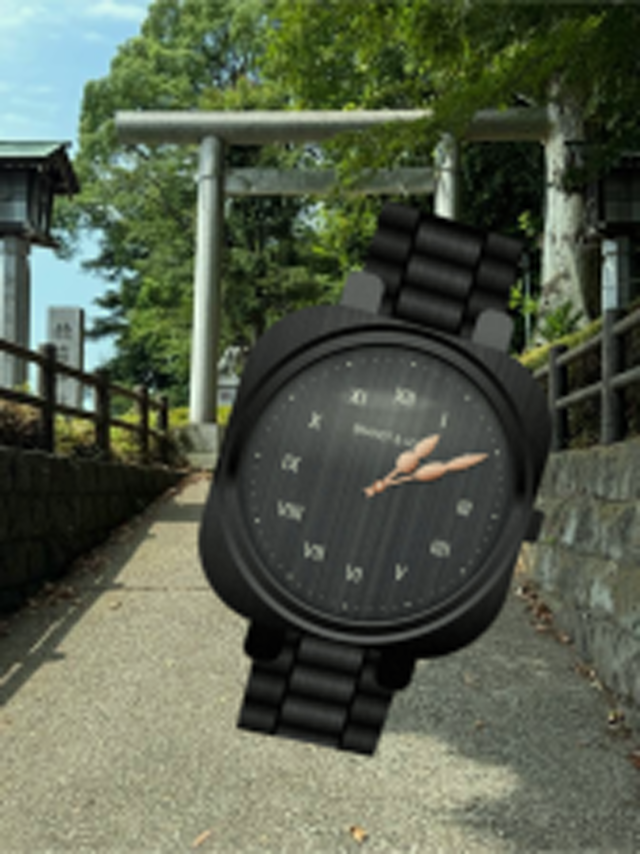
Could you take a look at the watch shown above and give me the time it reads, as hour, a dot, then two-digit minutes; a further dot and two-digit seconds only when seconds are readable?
1.10
